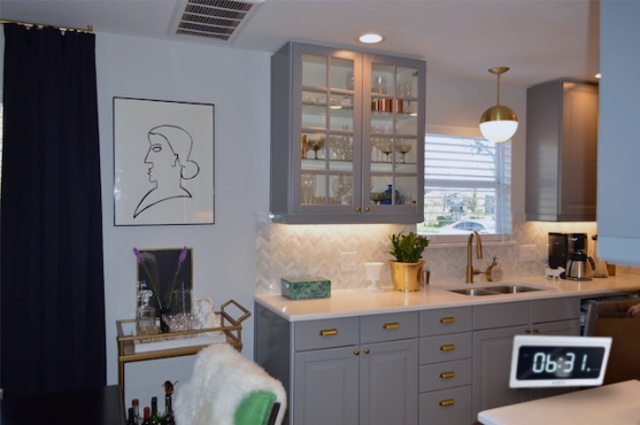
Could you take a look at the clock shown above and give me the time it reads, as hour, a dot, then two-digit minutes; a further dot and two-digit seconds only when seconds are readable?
6.31
